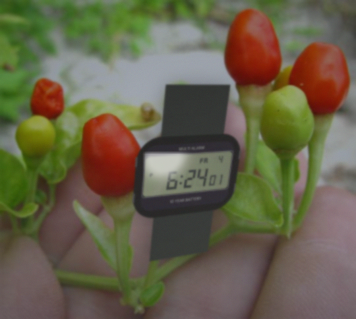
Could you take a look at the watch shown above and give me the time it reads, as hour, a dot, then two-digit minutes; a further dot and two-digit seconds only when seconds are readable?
6.24.01
